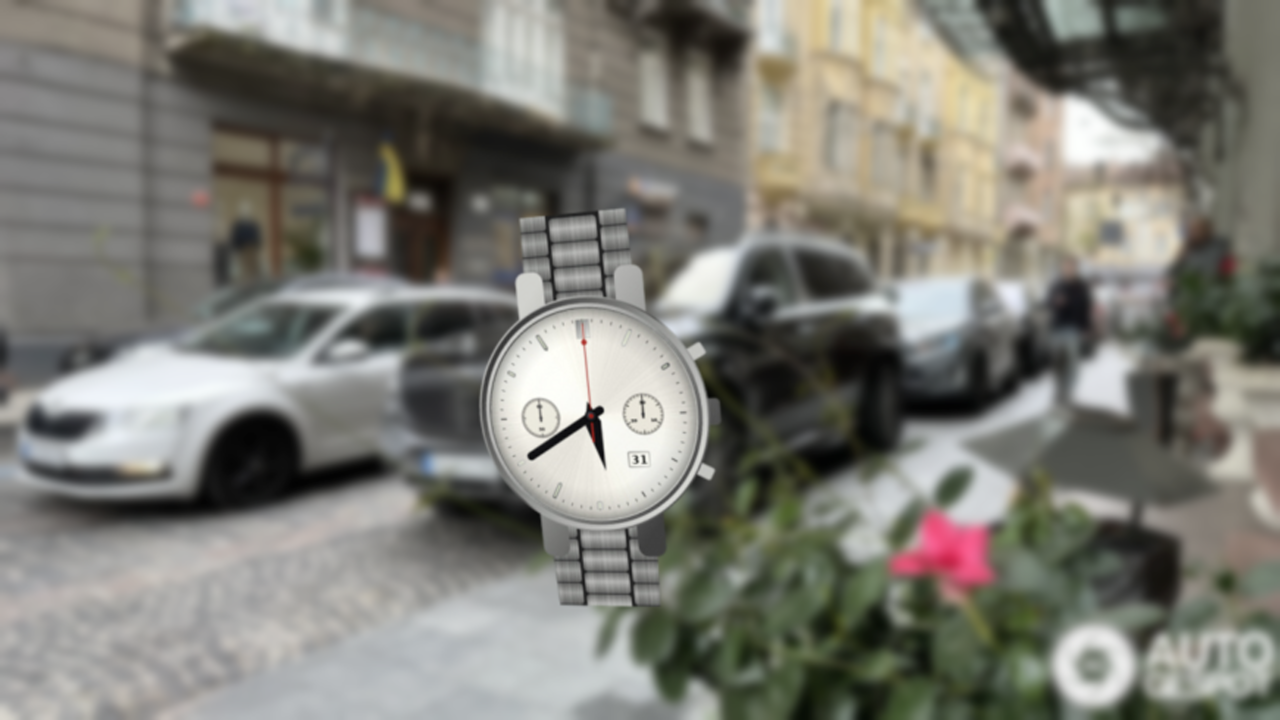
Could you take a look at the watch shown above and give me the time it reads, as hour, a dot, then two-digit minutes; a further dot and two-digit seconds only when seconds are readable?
5.40
